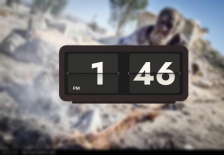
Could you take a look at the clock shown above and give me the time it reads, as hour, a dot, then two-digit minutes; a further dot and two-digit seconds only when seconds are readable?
1.46
